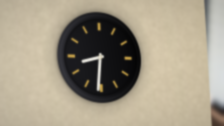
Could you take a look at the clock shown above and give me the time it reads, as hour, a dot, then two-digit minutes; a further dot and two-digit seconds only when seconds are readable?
8.31
